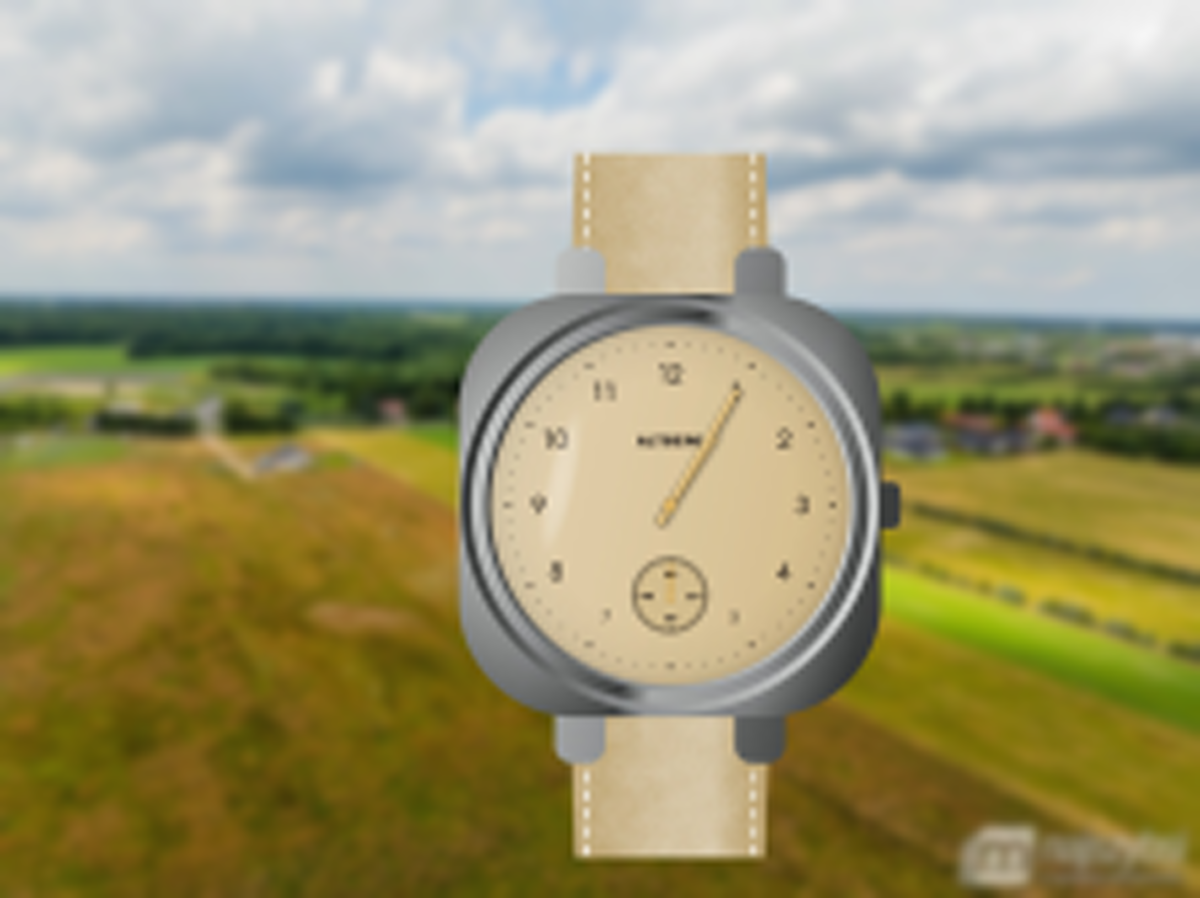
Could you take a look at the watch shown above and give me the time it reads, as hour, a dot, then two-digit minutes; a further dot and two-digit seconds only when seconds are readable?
1.05
